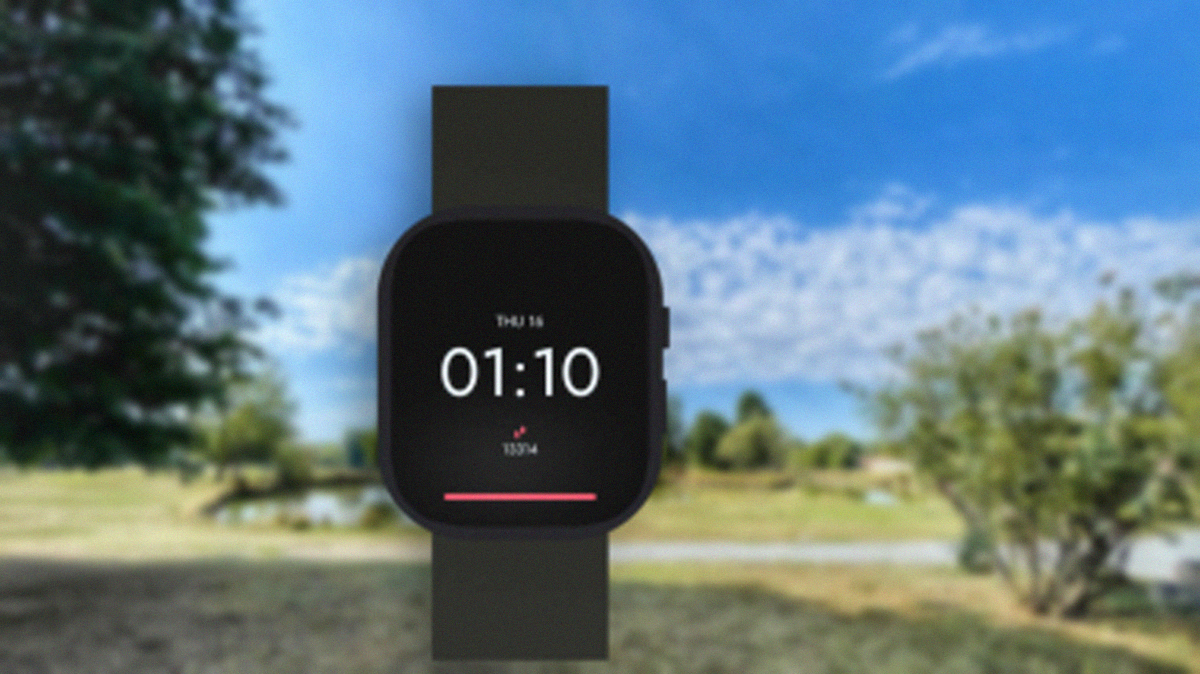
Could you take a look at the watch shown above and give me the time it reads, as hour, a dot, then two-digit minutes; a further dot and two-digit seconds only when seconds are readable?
1.10
